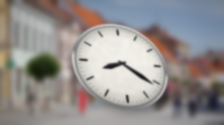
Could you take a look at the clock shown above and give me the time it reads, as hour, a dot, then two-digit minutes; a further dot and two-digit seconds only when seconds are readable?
8.21
